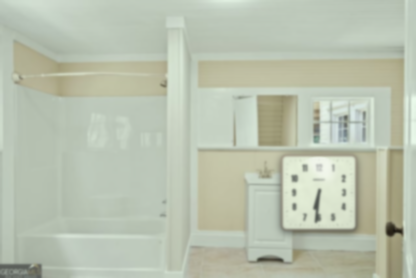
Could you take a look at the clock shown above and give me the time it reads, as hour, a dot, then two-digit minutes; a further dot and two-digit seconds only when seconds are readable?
6.31
